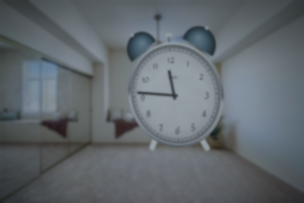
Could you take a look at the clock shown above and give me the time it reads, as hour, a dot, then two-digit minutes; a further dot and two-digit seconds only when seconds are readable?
11.46
